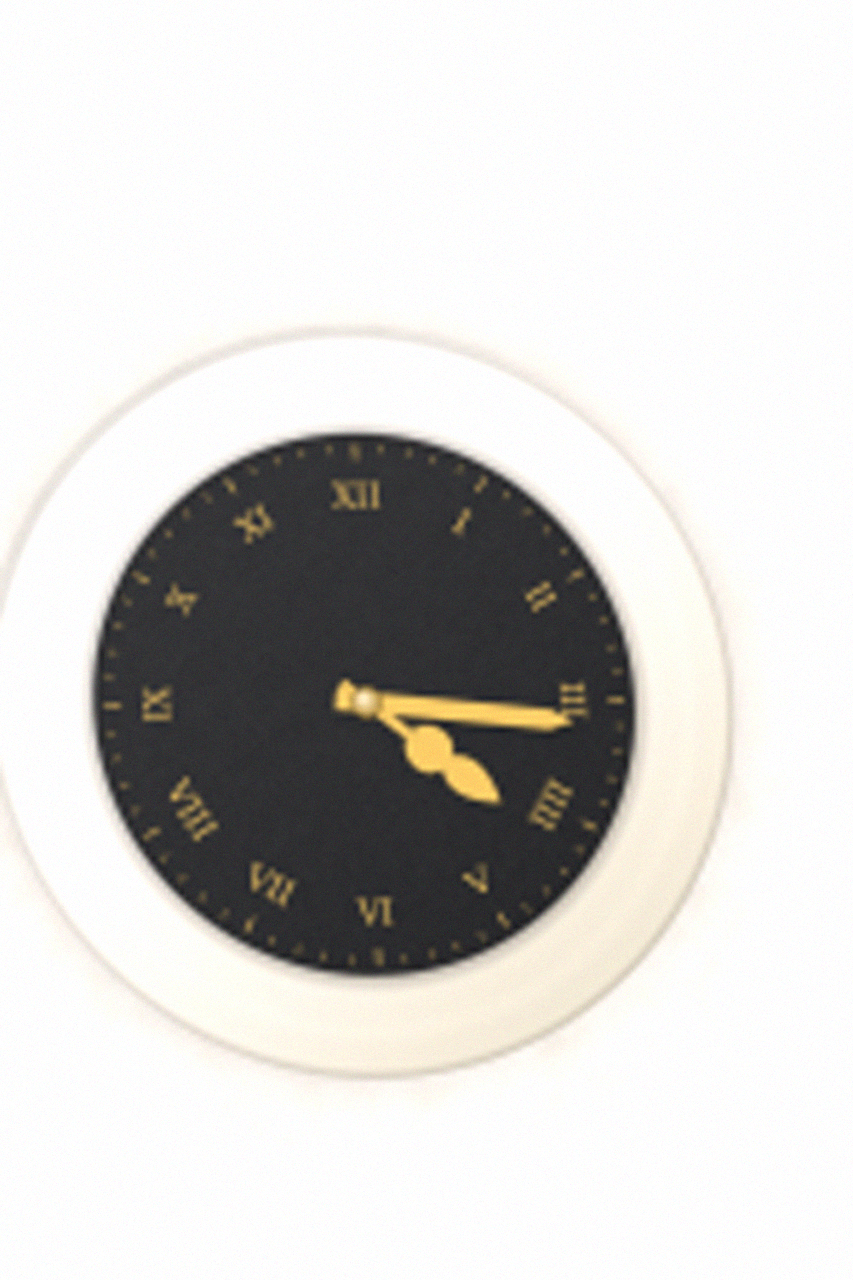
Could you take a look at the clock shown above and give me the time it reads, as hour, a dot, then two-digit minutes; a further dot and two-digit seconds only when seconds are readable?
4.16
